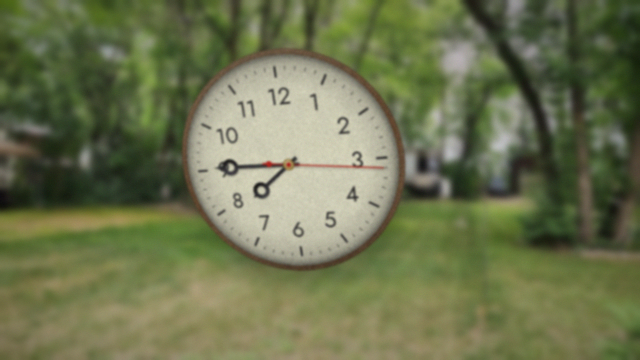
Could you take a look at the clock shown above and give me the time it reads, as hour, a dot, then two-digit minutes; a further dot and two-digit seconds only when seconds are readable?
7.45.16
